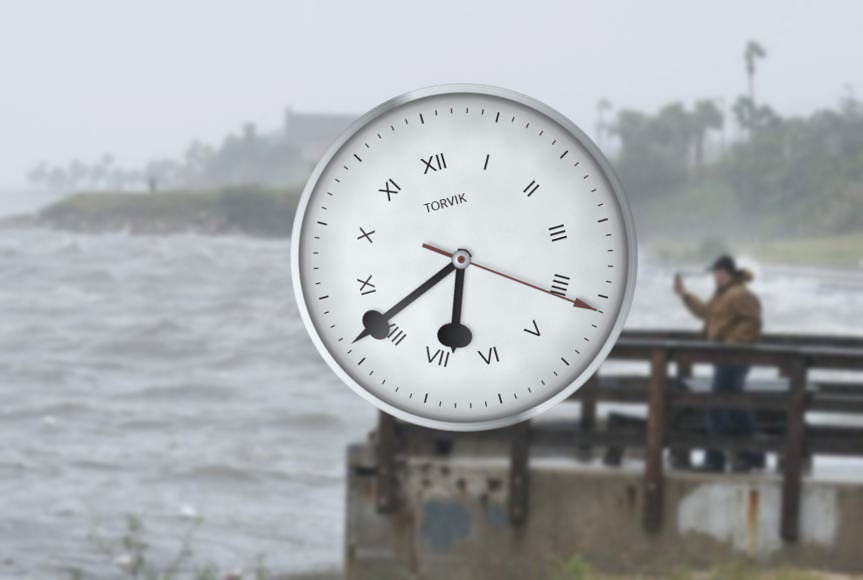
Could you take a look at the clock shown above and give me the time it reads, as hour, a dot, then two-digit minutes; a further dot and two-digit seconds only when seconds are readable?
6.41.21
